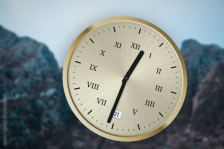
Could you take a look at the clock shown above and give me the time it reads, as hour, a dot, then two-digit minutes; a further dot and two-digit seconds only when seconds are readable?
12.31
